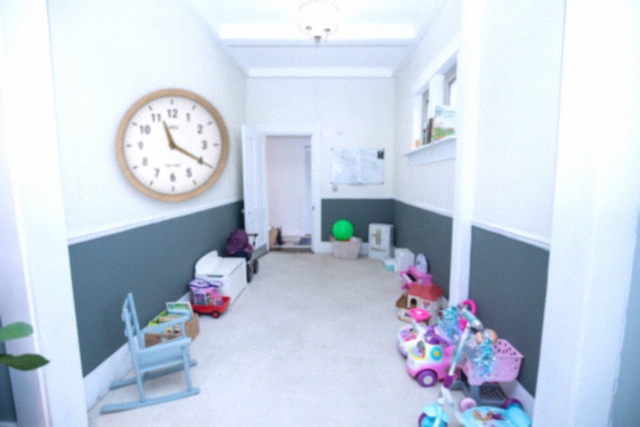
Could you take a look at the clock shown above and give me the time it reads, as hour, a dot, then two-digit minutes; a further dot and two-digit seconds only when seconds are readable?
11.20
